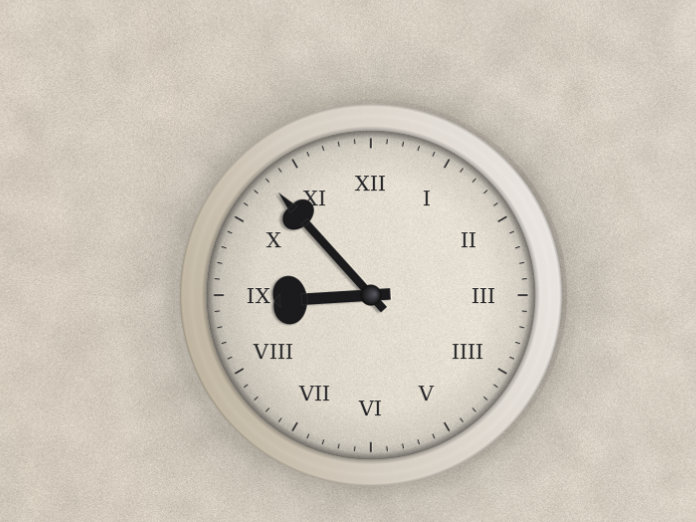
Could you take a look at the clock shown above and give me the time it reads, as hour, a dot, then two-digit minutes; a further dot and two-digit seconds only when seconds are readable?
8.53
